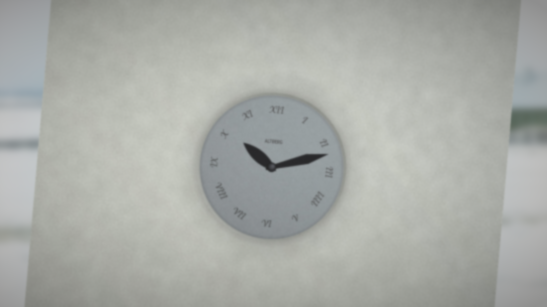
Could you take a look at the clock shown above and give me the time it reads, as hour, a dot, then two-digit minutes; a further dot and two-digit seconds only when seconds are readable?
10.12
